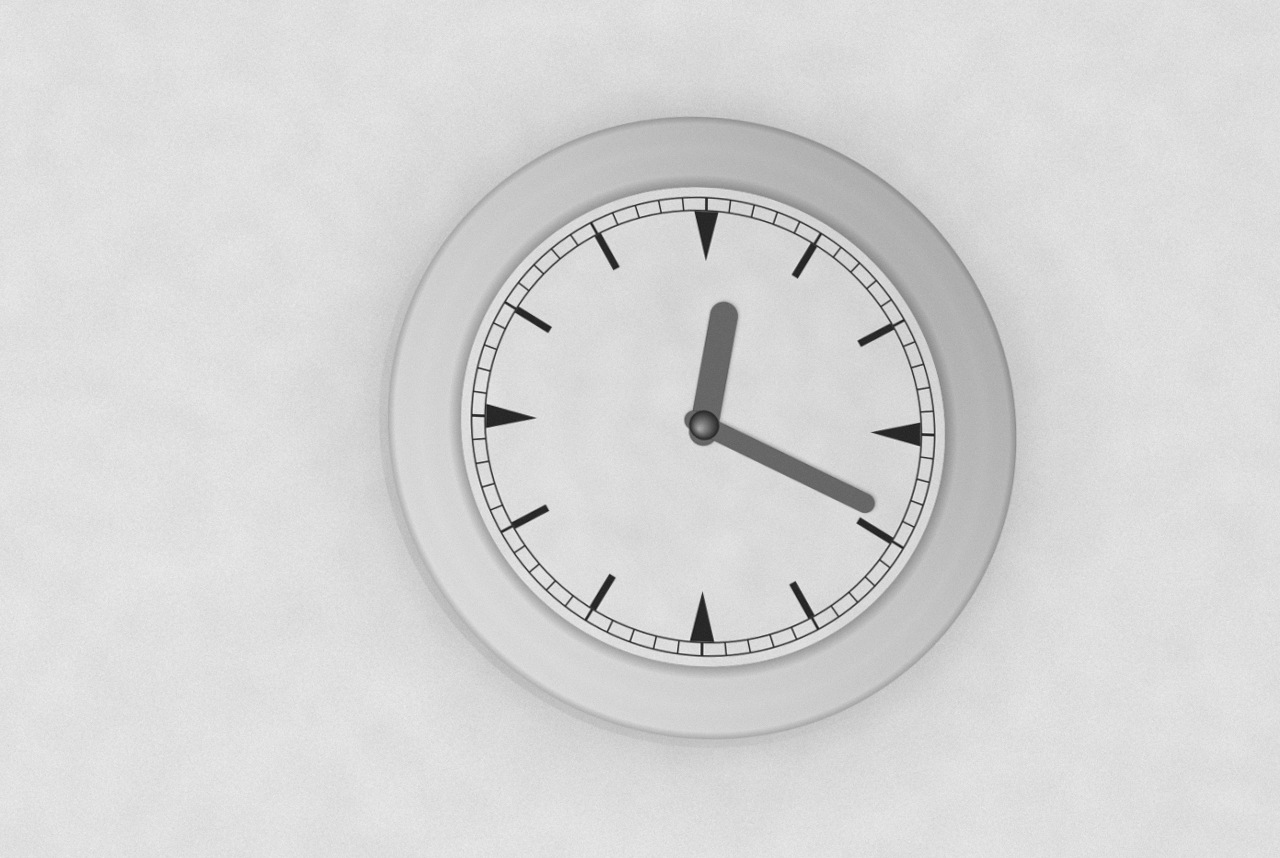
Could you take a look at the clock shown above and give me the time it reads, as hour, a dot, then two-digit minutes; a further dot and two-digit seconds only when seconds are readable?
12.19
